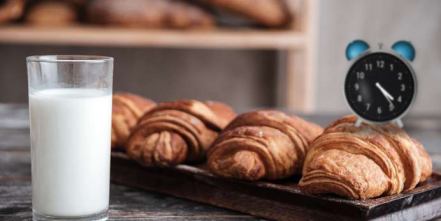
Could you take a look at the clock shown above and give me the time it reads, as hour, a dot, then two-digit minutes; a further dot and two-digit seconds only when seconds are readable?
4.24
